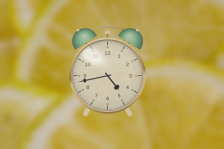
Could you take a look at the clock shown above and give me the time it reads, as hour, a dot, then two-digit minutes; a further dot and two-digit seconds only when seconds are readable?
4.43
